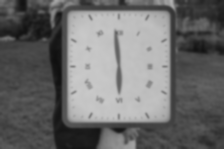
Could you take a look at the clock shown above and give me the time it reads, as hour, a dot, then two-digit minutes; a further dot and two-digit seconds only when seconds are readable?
5.59
